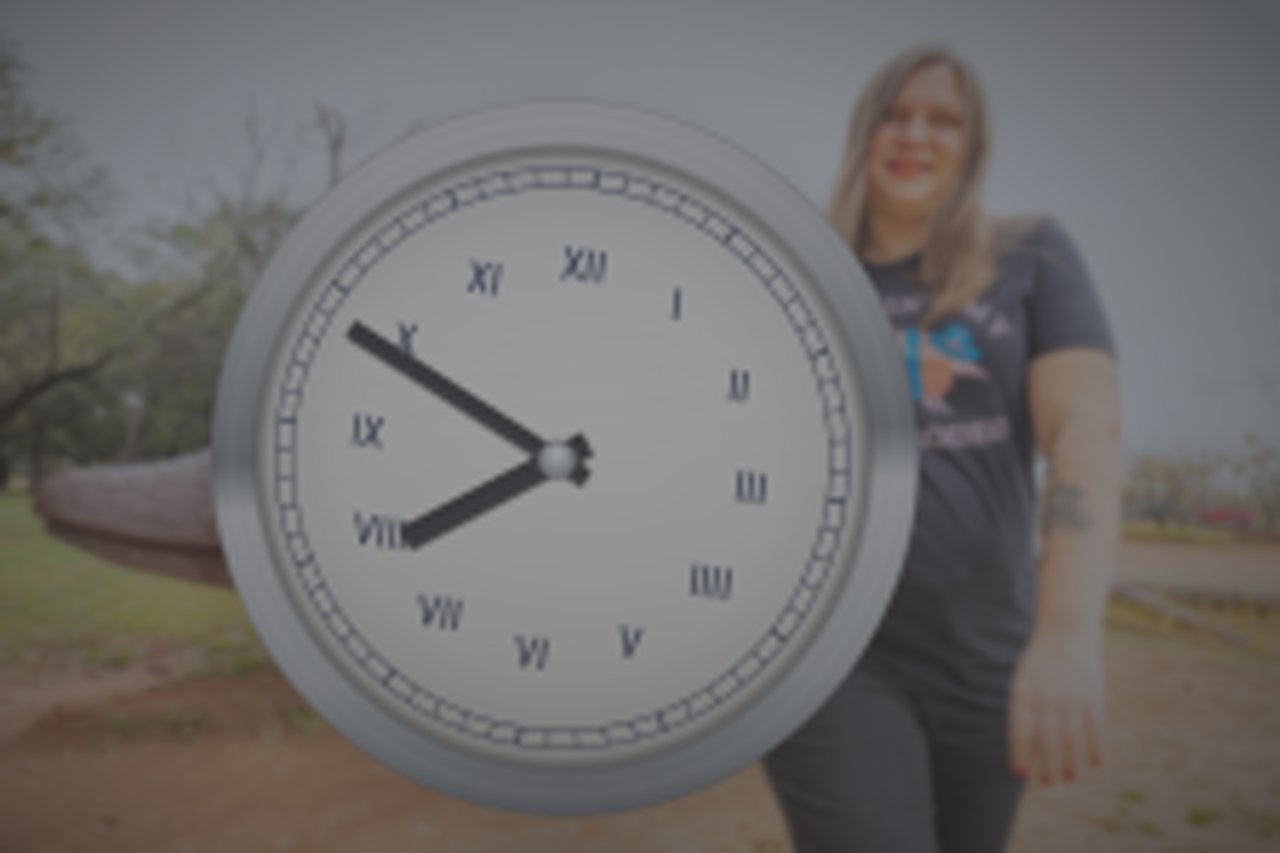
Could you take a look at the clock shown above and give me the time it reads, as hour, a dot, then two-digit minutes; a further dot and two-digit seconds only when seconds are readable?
7.49
